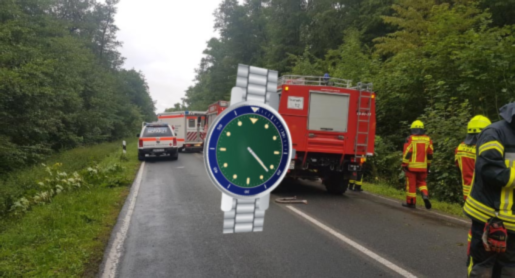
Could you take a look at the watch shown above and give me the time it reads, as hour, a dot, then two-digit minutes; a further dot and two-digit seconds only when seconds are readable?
4.22
